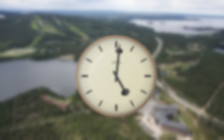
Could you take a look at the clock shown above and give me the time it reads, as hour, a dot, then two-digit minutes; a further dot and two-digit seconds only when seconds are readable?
5.01
